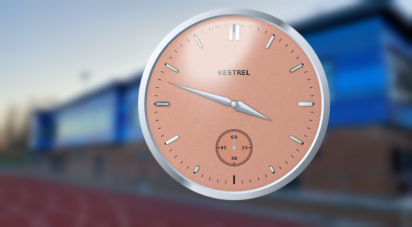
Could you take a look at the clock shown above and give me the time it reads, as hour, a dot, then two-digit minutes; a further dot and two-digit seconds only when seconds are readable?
3.48
